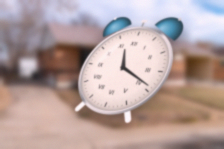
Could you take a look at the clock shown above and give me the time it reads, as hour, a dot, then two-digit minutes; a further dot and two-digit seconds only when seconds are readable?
11.19
